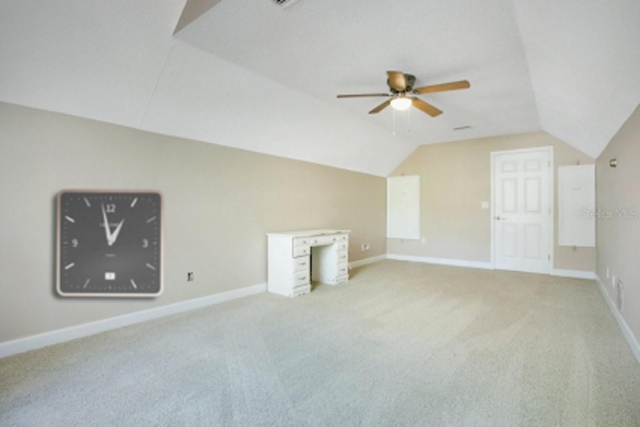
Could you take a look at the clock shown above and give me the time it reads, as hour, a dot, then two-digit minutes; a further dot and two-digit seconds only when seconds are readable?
12.58
